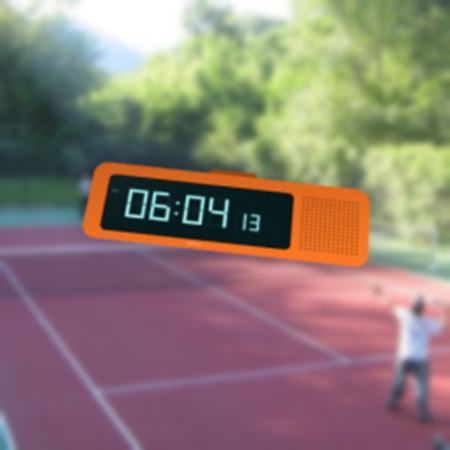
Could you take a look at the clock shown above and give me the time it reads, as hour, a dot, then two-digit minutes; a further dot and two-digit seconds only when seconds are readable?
6.04.13
